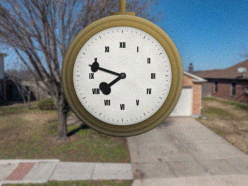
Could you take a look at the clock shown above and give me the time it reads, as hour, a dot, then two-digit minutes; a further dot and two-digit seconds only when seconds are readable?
7.48
